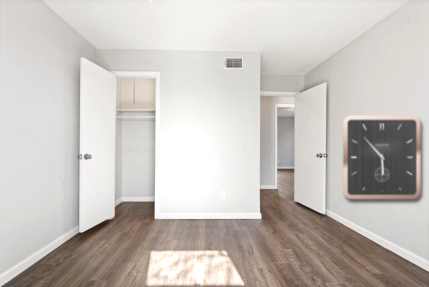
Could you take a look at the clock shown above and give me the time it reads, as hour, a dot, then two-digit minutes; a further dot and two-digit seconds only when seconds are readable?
5.53
